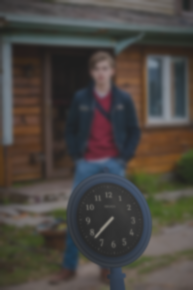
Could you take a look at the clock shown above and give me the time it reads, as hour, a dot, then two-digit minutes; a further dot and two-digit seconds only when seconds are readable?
7.38
